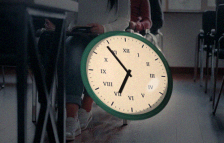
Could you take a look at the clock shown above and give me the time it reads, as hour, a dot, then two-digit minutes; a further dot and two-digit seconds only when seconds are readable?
6.54
